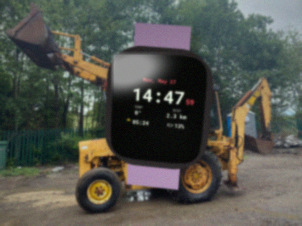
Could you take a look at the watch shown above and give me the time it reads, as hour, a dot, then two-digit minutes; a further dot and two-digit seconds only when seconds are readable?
14.47
